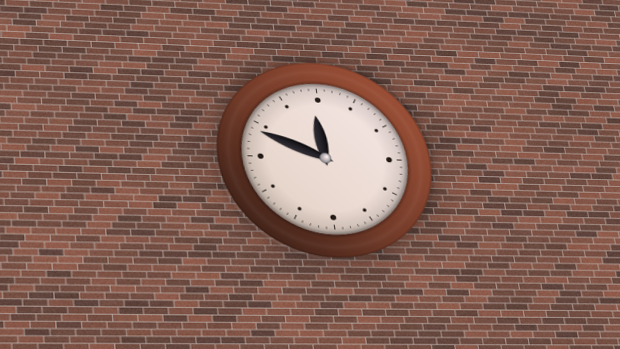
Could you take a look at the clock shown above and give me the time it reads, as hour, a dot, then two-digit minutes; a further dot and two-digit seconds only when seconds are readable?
11.49
